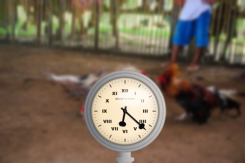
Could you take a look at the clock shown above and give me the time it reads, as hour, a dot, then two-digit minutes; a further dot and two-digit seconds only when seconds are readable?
6.22
